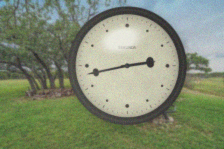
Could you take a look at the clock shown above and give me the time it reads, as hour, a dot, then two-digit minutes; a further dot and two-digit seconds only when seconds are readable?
2.43
